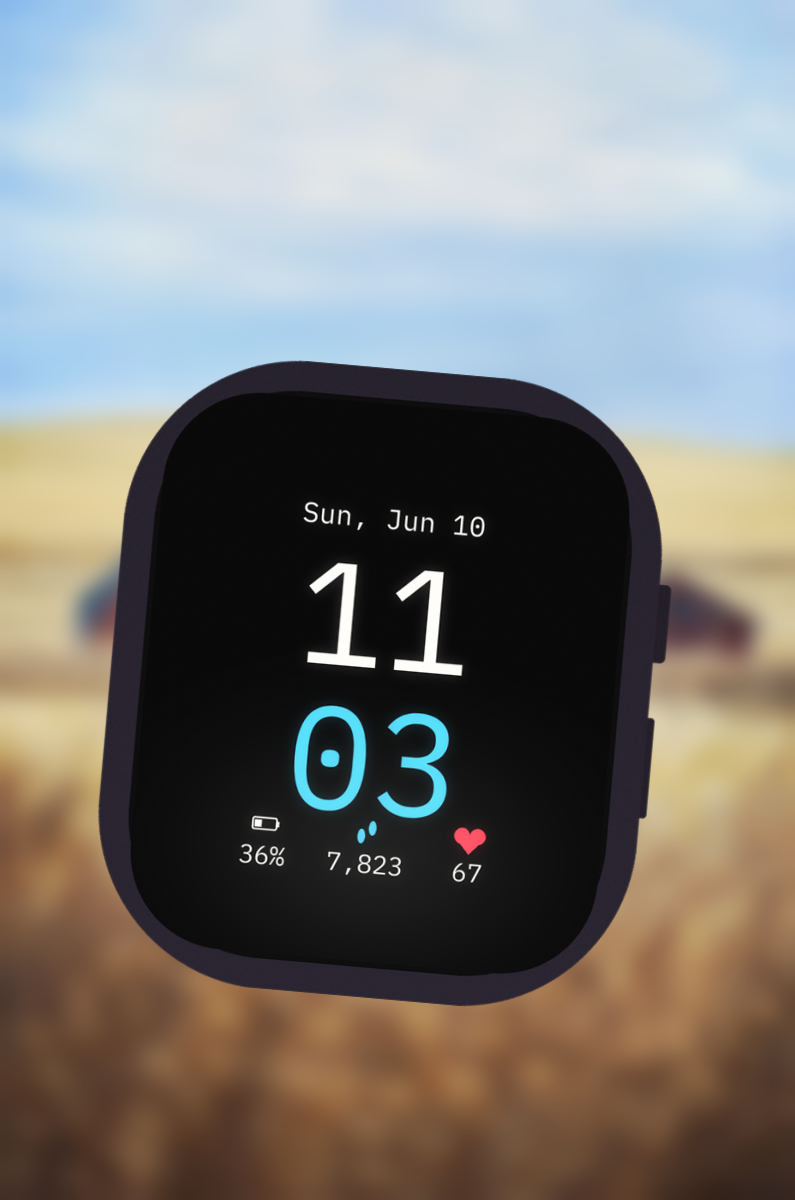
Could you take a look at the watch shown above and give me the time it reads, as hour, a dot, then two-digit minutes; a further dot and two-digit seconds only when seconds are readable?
11.03
